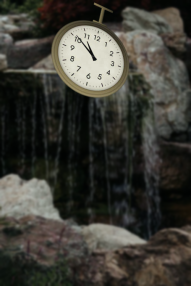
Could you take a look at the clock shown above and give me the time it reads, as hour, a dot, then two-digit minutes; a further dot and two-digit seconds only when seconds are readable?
10.51
